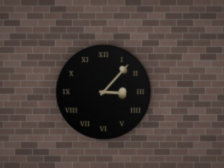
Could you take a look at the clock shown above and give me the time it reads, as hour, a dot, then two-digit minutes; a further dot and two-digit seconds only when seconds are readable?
3.07
